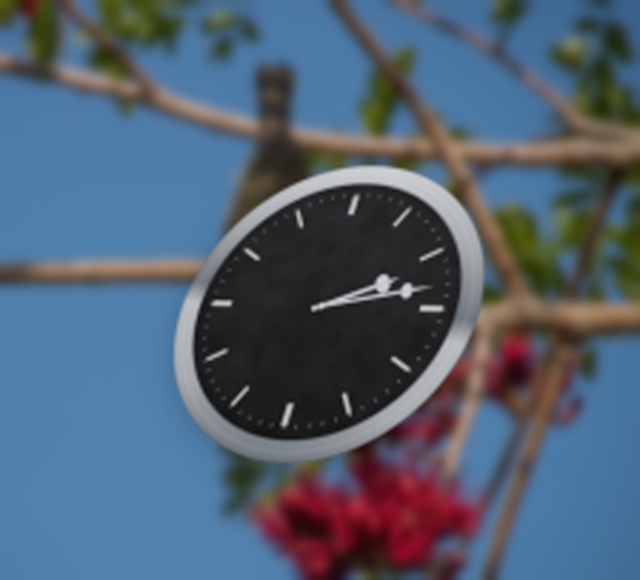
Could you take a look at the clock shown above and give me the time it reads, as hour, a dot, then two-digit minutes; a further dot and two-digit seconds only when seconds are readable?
2.13
